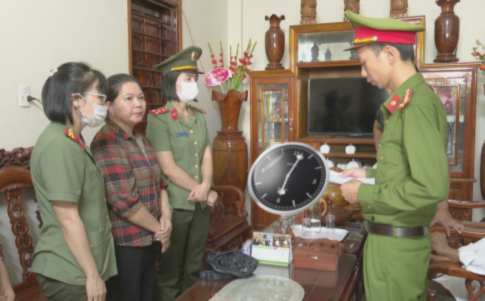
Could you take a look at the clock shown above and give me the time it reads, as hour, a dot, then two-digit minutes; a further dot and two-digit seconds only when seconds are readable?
6.02
